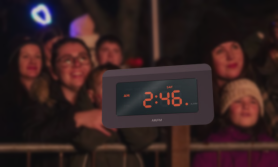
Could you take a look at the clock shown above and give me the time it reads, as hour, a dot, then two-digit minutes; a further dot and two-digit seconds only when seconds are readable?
2.46
